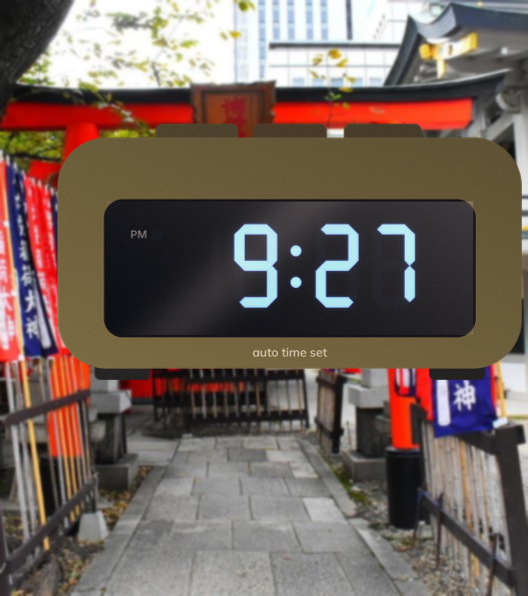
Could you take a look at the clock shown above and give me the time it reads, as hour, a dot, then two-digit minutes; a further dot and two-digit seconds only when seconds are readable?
9.27
